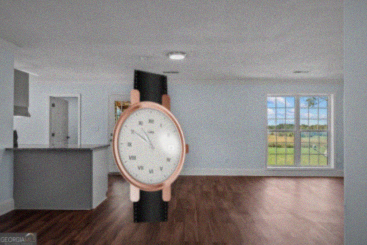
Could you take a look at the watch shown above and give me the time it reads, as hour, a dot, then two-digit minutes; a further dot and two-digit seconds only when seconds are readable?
10.50
